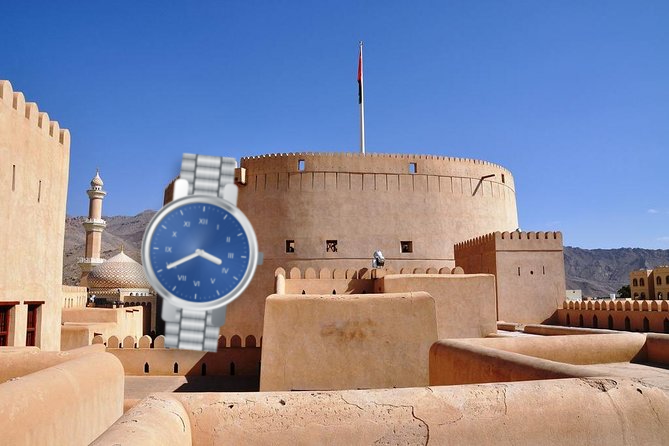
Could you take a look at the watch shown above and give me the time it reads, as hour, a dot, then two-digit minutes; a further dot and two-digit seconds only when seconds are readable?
3.40
